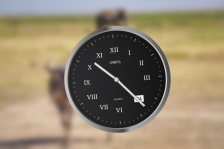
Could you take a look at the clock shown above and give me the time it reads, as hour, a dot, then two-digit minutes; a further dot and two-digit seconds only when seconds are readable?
10.23
